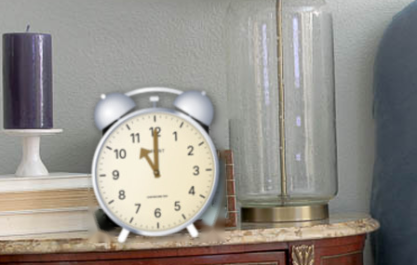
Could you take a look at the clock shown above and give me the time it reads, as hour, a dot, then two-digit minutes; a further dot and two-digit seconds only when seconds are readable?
11.00
